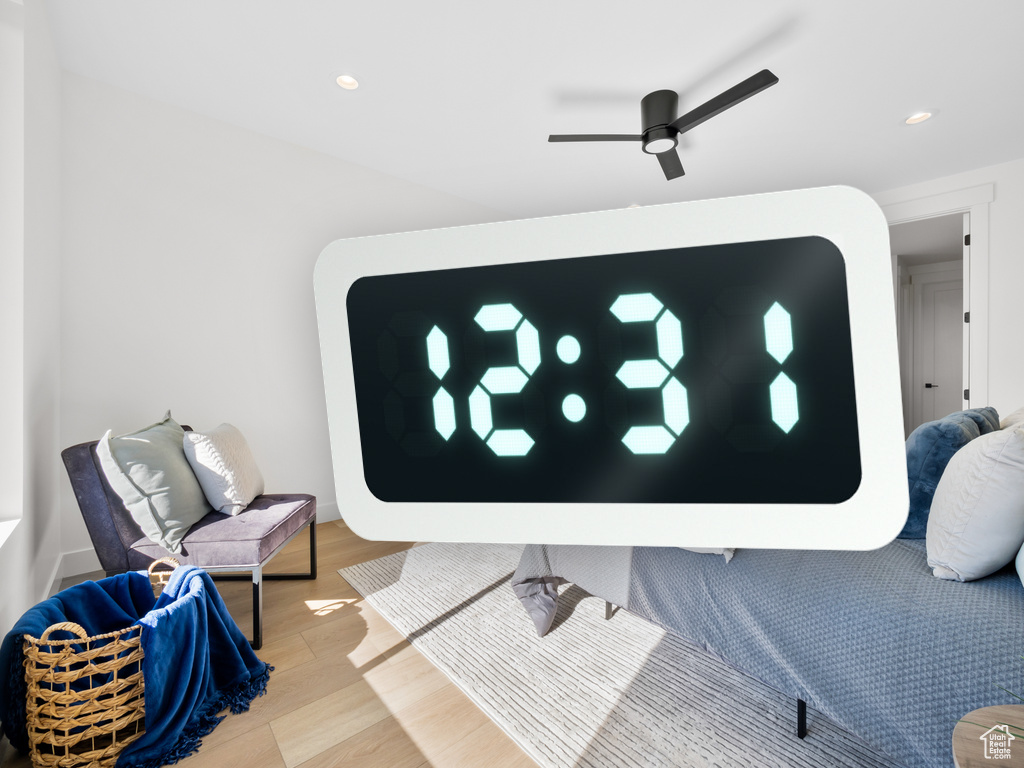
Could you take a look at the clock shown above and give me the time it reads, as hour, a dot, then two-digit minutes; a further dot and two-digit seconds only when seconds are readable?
12.31
